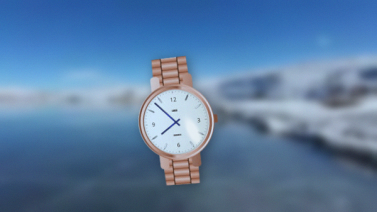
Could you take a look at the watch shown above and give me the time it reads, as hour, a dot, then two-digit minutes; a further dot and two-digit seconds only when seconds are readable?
7.53
